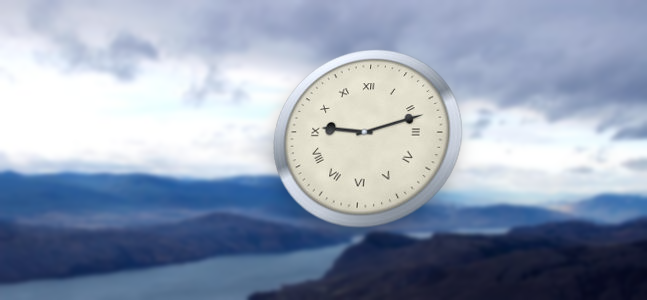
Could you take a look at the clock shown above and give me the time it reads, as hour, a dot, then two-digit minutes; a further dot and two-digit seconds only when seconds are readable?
9.12
